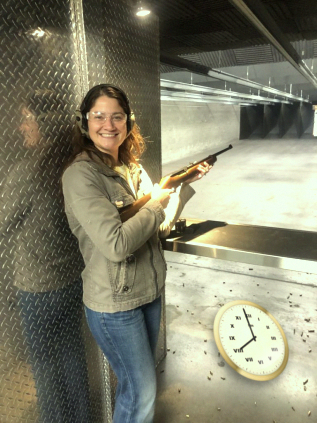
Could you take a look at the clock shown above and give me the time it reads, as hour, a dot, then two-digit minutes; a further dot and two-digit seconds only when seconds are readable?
7.59
